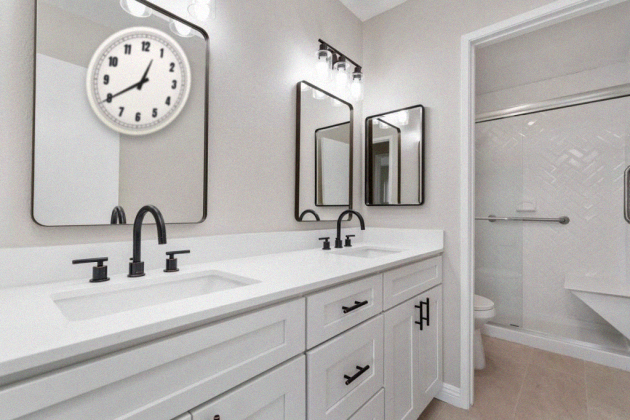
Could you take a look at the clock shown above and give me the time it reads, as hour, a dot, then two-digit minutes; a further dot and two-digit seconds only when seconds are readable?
12.40
